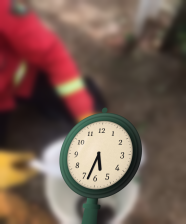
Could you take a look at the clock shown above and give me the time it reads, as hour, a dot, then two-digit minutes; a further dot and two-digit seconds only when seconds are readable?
5.33
